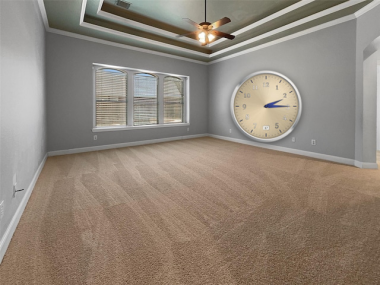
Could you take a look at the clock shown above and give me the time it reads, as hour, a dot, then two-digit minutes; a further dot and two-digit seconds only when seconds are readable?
2.15
